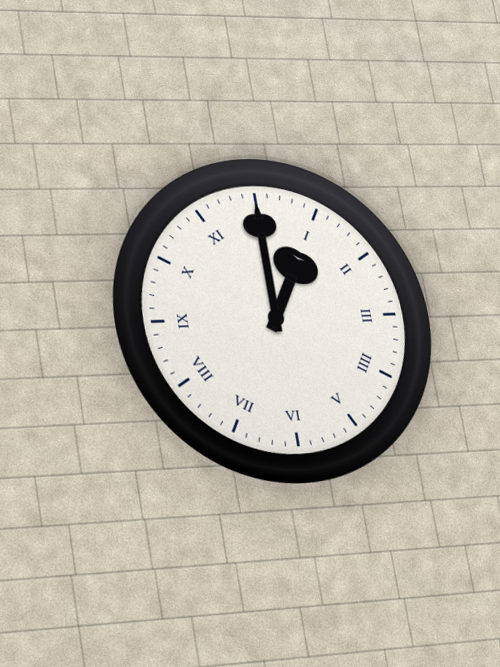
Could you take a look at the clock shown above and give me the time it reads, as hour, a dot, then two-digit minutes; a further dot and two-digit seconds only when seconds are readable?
1.00
